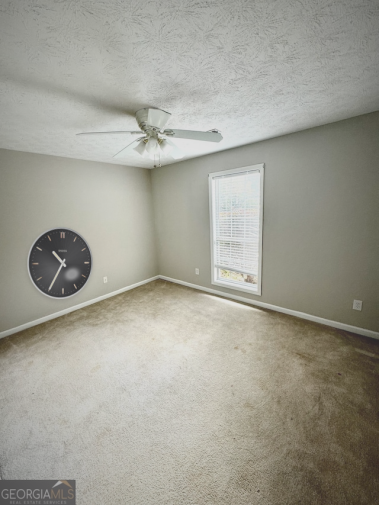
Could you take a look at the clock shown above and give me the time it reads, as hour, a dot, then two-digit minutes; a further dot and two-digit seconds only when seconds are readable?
10.35
